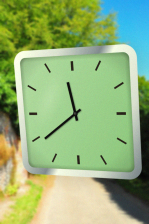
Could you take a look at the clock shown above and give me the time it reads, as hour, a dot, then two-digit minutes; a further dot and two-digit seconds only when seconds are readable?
11.39
